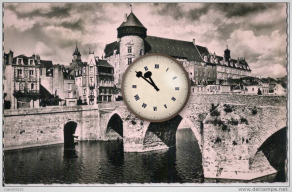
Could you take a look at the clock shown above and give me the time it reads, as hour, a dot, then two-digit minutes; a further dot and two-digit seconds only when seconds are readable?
10.51
